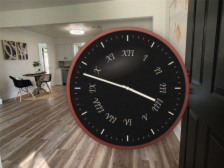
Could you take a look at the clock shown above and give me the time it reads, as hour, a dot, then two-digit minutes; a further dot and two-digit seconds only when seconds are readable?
3.48
